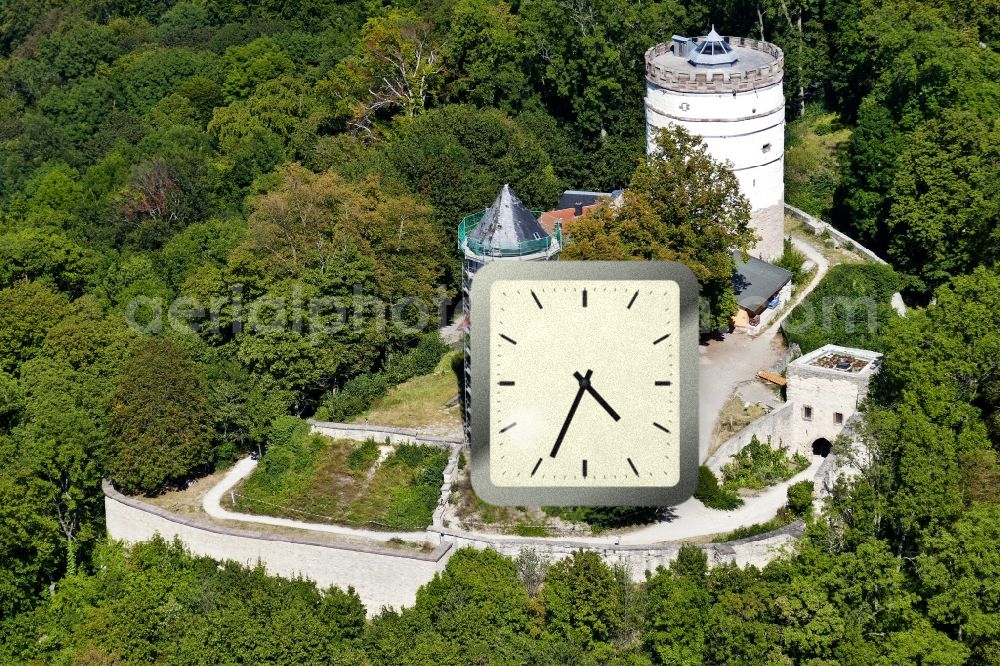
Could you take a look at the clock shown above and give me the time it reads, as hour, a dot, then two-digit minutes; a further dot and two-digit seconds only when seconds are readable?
4.34
